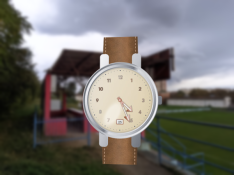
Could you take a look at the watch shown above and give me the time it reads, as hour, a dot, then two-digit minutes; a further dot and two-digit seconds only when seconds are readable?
4.26
